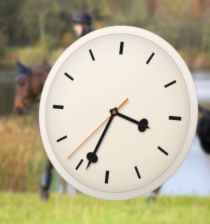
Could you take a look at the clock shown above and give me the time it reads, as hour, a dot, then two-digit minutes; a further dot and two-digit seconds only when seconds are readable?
3.33.37
